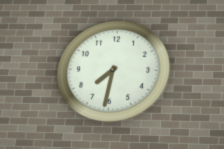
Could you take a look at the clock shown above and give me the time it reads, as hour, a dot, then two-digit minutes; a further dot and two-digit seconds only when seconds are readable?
7.31
